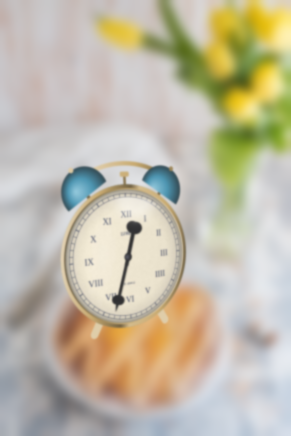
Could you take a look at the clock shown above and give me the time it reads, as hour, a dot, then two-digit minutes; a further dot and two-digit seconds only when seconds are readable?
12.33
